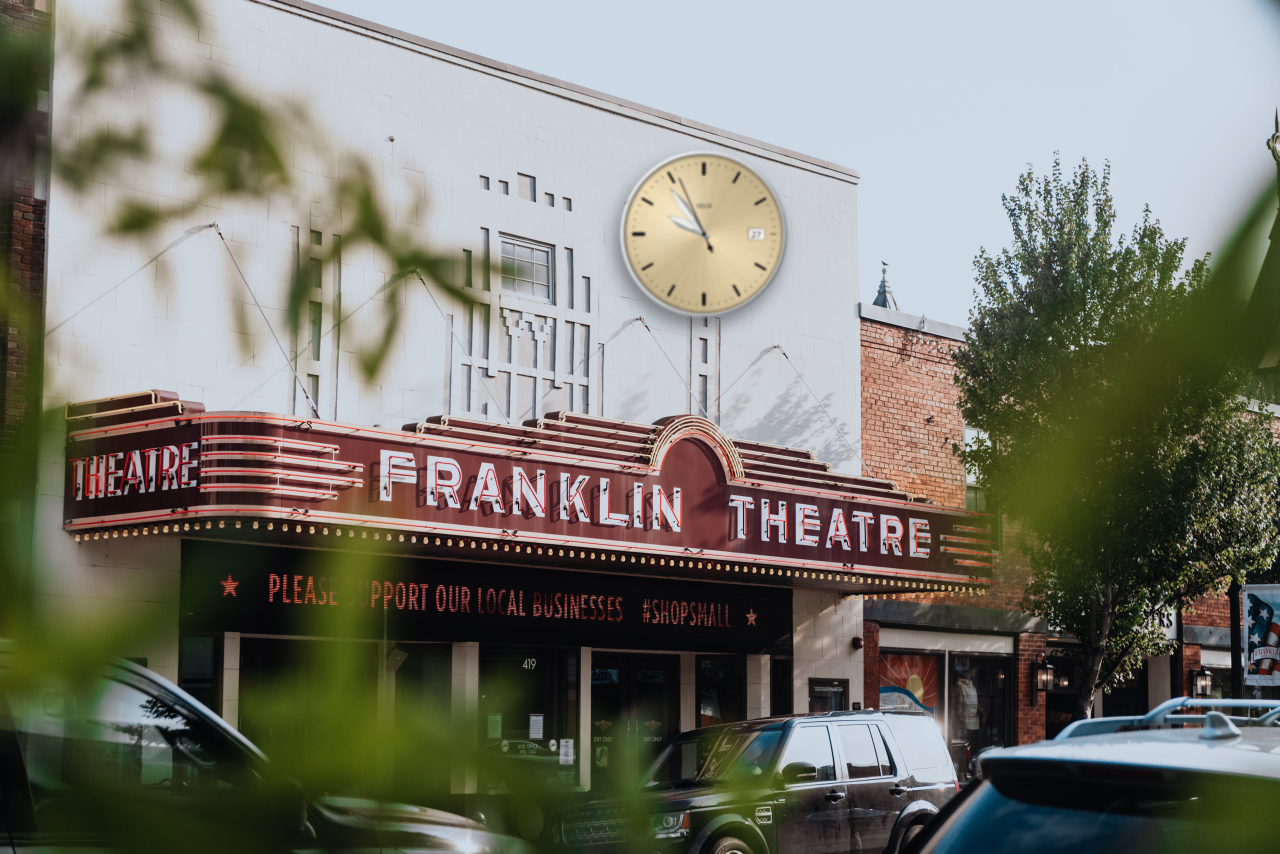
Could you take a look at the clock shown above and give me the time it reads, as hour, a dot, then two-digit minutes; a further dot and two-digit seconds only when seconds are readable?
9.53.56
